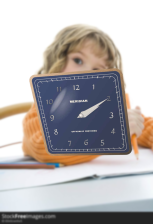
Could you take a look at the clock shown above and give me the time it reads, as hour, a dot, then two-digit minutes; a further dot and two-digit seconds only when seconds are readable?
2.10
